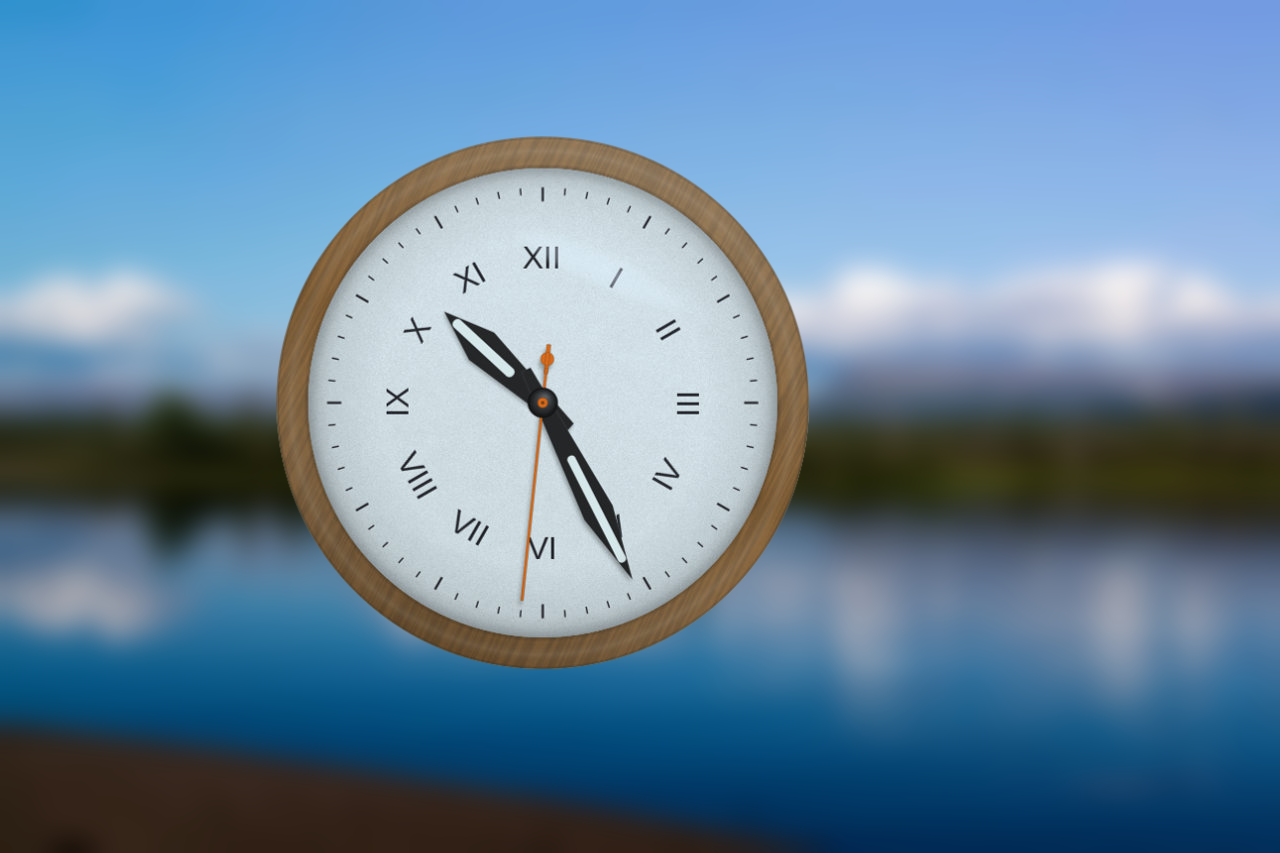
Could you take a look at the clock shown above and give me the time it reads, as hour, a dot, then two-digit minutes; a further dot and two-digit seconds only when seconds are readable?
10.25.31
